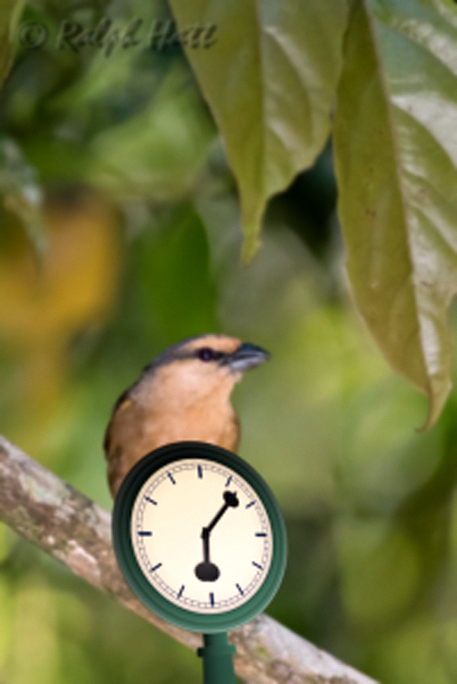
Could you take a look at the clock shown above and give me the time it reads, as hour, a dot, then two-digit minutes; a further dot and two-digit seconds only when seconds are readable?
6.07
